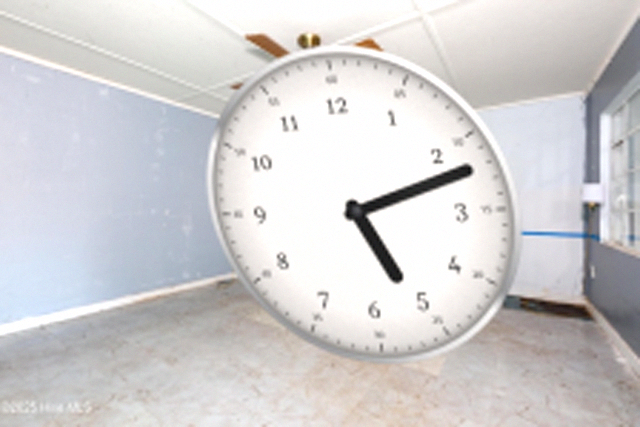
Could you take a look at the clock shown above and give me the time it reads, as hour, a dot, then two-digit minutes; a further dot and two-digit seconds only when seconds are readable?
5.12
